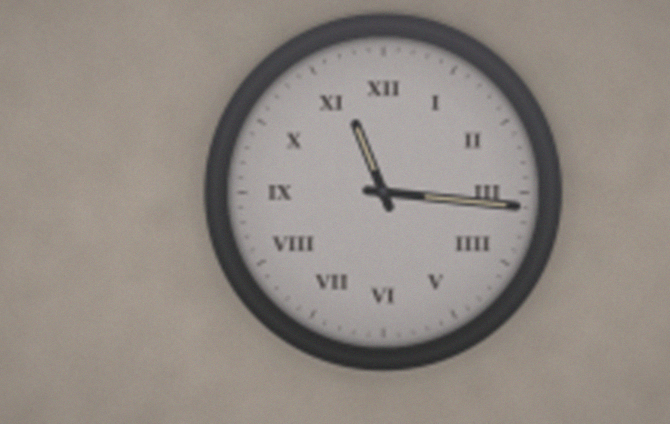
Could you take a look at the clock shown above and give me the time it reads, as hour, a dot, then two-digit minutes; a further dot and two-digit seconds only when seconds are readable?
11.16
